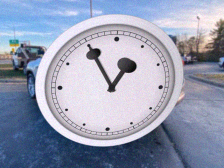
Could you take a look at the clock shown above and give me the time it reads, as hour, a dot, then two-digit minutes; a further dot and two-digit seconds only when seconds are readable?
12.55
